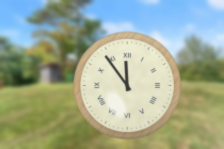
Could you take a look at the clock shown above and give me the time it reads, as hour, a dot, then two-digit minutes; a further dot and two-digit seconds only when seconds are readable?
11.54
